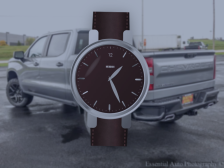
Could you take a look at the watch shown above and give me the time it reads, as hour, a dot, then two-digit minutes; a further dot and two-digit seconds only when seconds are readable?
1.26
